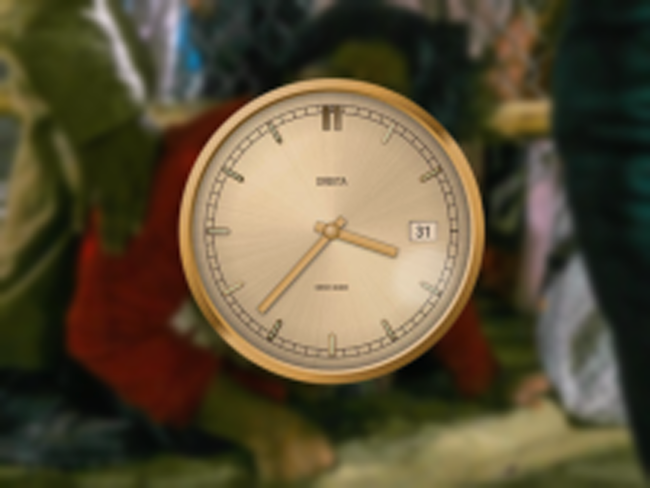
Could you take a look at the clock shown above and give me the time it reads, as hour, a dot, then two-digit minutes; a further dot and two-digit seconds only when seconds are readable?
3.37
